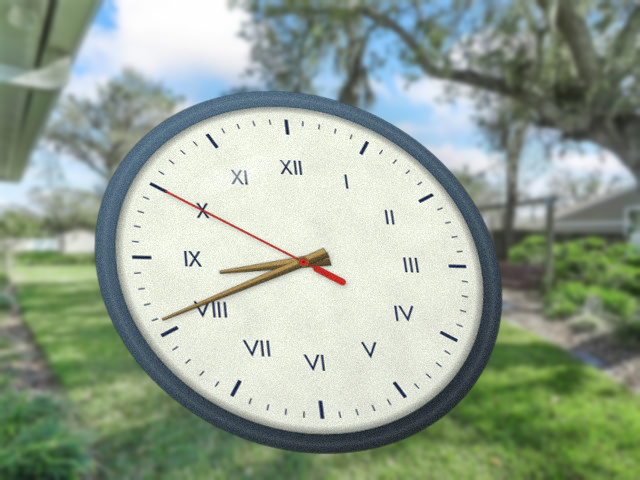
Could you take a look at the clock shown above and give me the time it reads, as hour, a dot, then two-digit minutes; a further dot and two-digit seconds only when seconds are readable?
8.40.50
